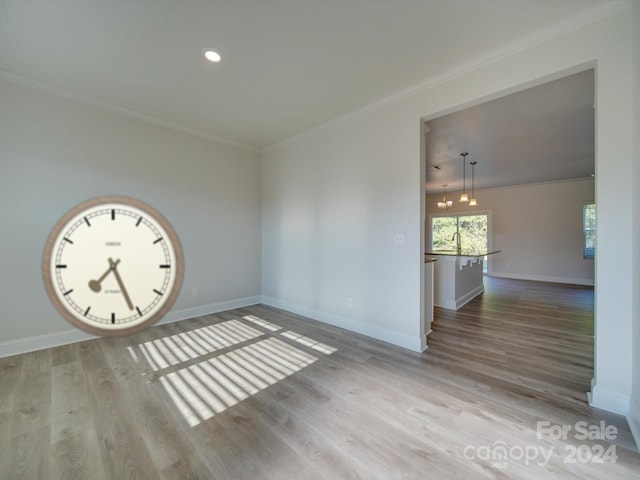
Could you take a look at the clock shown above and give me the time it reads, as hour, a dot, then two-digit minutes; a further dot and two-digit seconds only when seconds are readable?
7.26
